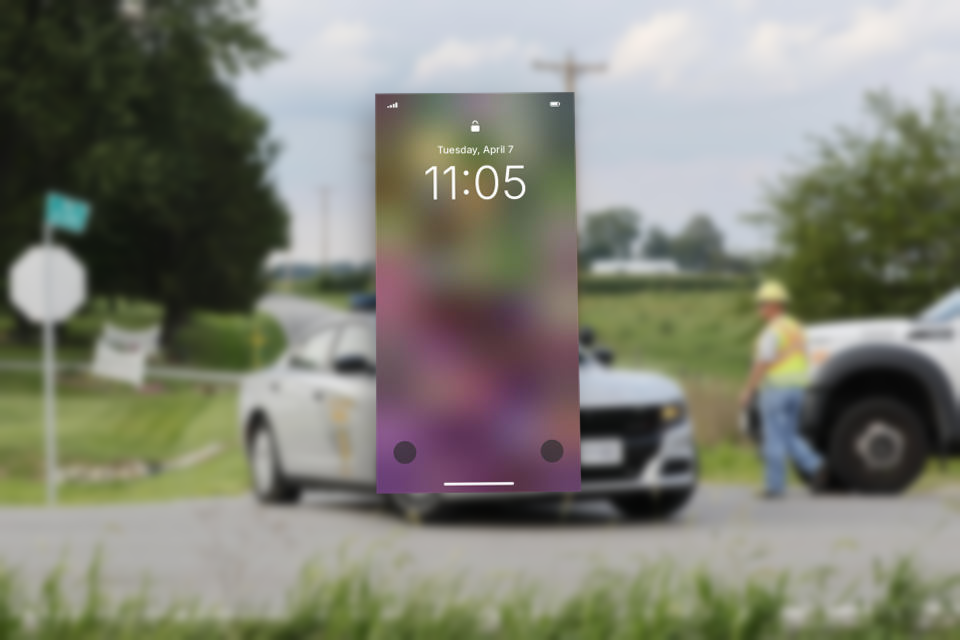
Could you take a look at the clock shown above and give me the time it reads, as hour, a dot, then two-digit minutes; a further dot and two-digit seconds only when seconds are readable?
11.05
